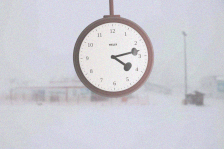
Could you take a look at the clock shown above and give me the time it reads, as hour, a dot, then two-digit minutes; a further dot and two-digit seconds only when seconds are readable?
4.13
